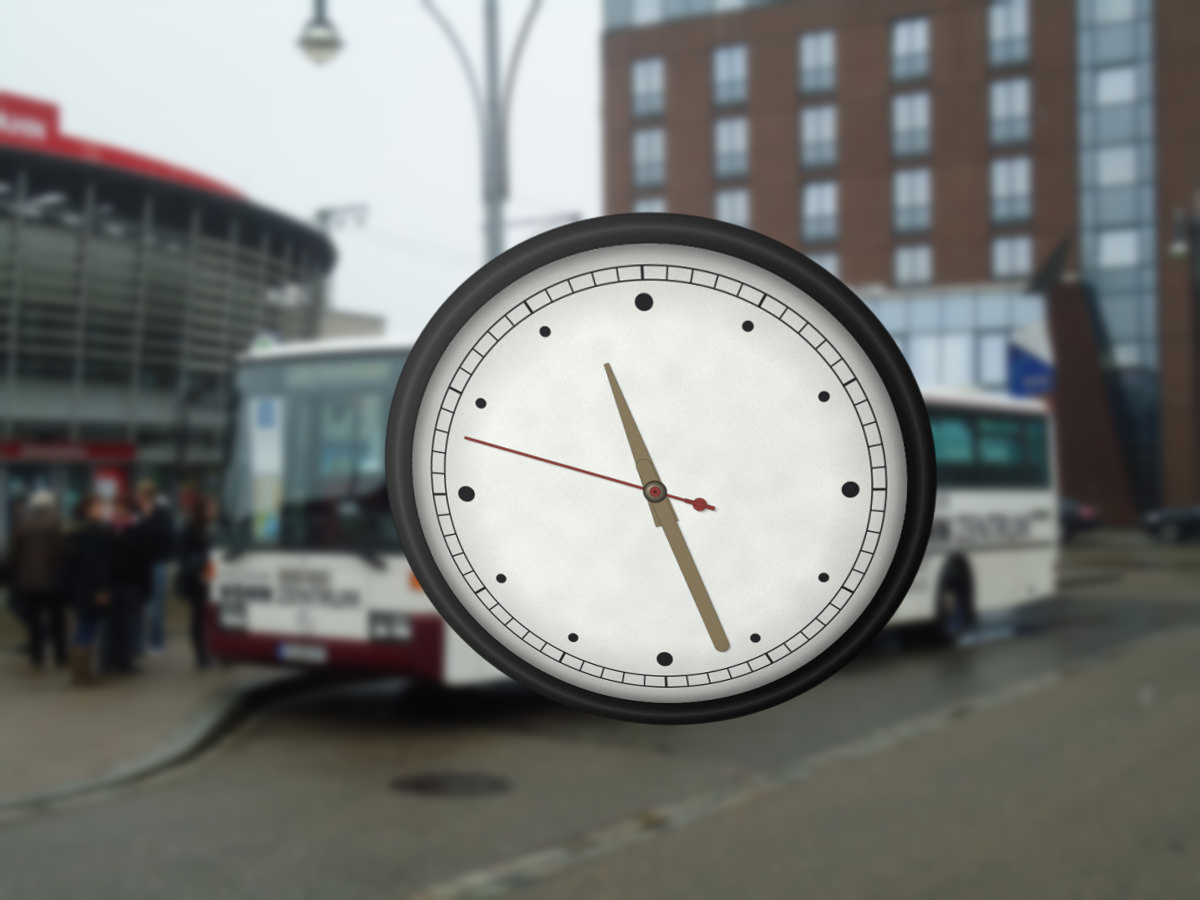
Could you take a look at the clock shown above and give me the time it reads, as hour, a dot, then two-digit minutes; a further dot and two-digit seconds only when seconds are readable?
11.26.48
